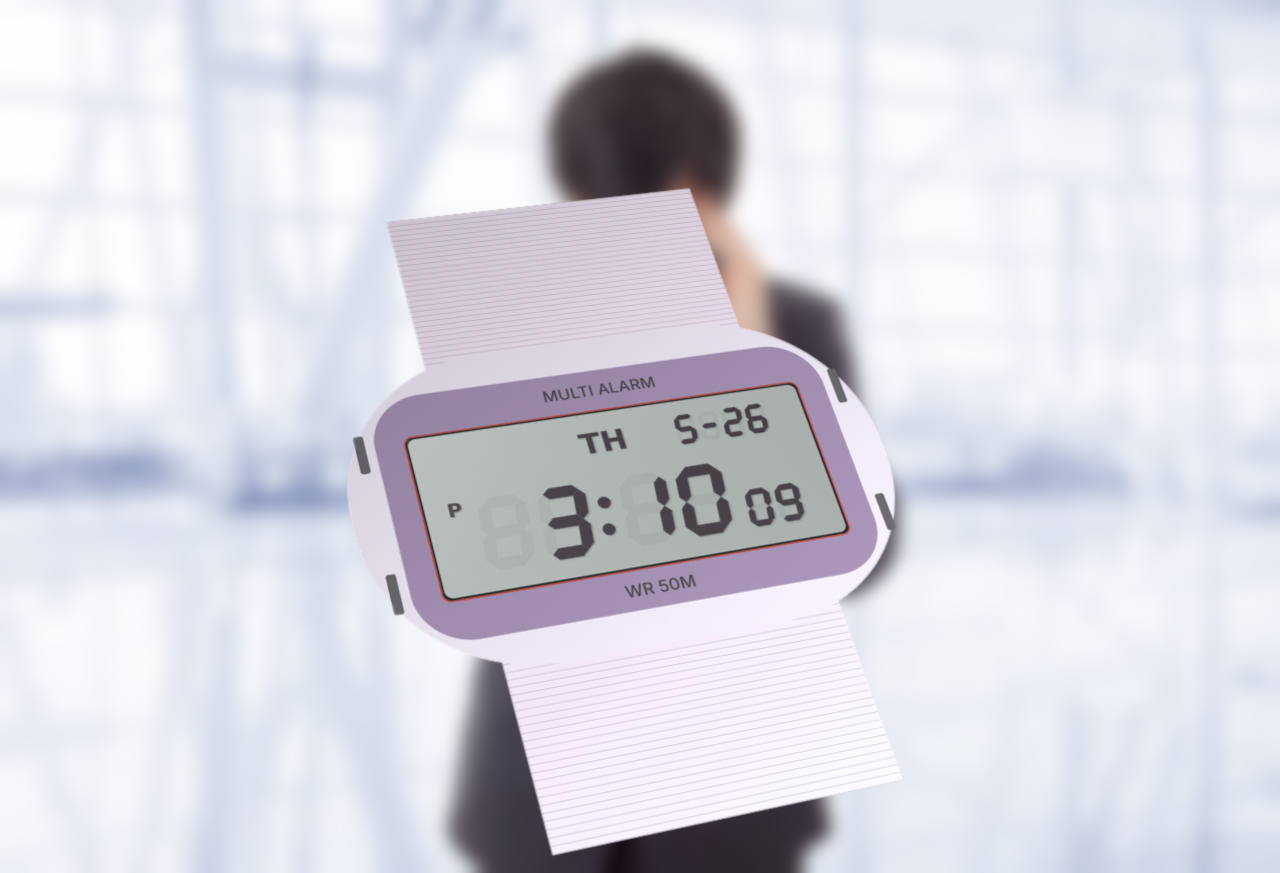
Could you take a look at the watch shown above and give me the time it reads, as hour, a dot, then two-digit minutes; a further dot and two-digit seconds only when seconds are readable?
3.10.09
